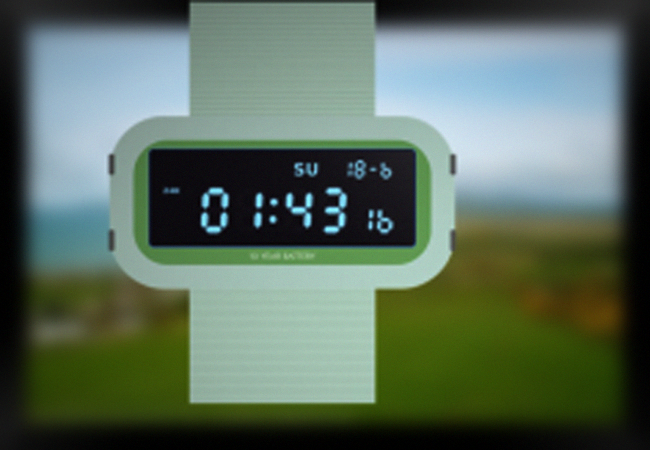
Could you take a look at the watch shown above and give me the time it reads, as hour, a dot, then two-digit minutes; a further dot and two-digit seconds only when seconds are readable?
1.43.16
